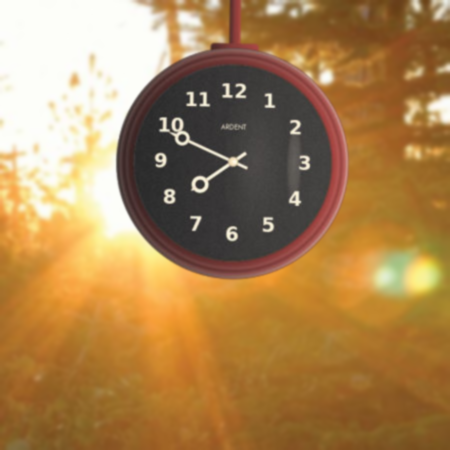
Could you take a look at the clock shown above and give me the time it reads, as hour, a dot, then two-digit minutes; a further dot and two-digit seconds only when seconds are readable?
7.49
